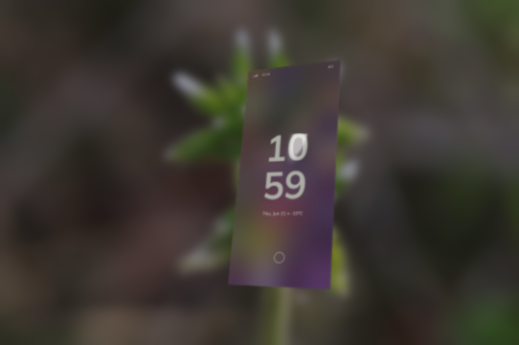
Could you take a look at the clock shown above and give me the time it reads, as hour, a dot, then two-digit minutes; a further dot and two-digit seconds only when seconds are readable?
10.59
